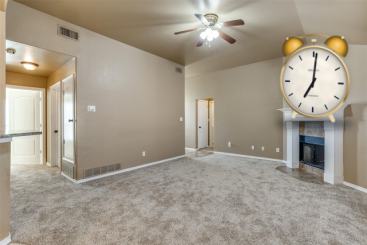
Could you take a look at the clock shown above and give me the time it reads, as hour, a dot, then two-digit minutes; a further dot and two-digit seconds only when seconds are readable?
7.01
